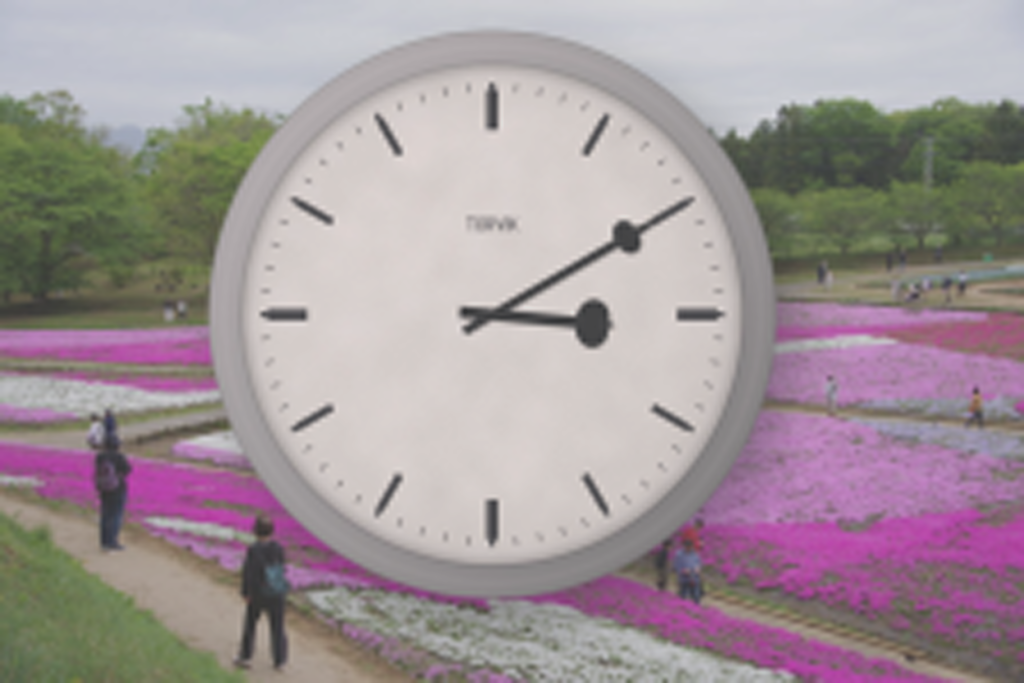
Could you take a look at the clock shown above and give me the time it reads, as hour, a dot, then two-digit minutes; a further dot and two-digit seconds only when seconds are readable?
3.10
